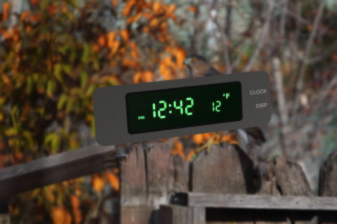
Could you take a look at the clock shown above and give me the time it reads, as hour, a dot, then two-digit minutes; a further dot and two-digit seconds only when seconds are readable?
12.42
